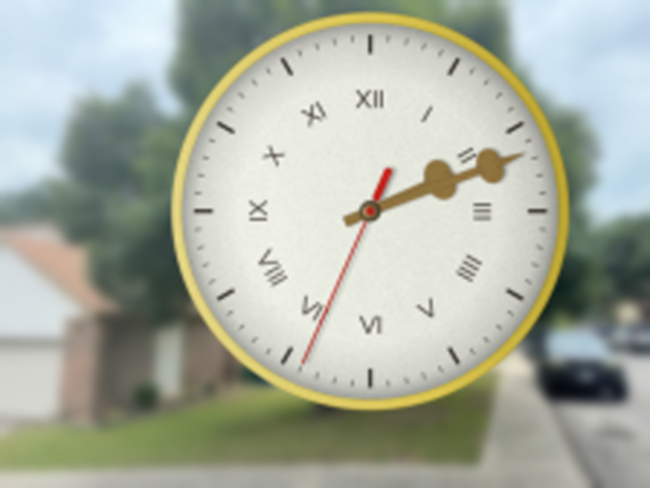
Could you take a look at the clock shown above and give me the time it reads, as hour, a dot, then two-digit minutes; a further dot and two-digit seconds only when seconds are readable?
2.11.34
